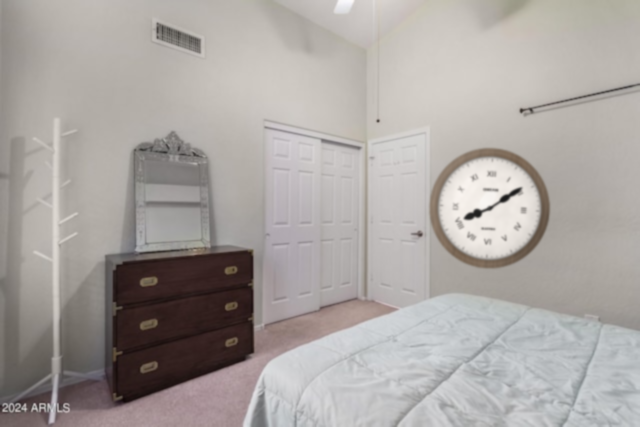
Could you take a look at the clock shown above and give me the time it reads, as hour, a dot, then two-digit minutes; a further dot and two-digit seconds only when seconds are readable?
8.09
